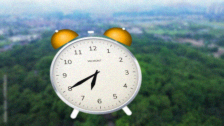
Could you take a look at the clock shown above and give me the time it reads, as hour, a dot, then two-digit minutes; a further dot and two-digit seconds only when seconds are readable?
6.40
